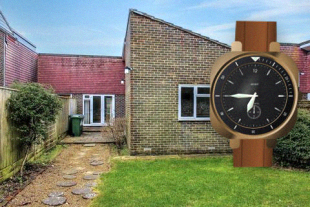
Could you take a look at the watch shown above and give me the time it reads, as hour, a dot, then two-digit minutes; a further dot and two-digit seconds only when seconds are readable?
6.45
